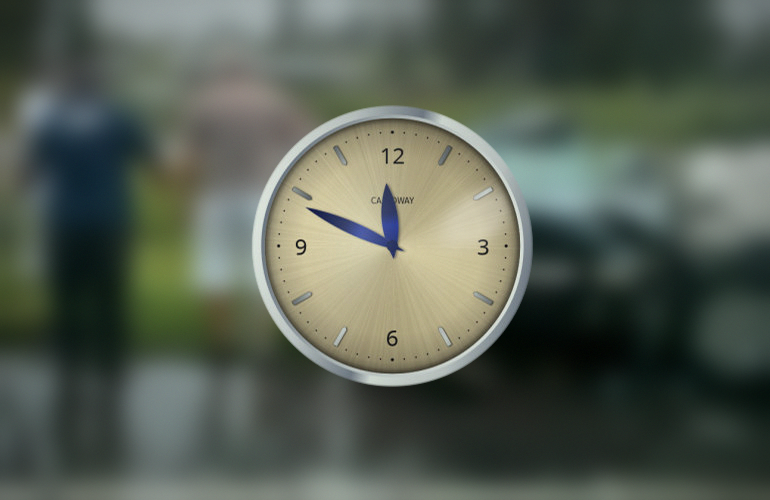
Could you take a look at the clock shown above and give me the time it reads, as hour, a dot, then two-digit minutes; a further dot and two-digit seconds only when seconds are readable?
11.49
